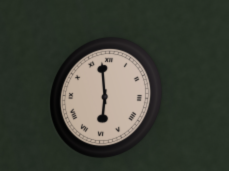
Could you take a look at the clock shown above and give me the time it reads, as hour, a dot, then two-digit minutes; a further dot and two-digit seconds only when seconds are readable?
5.58
